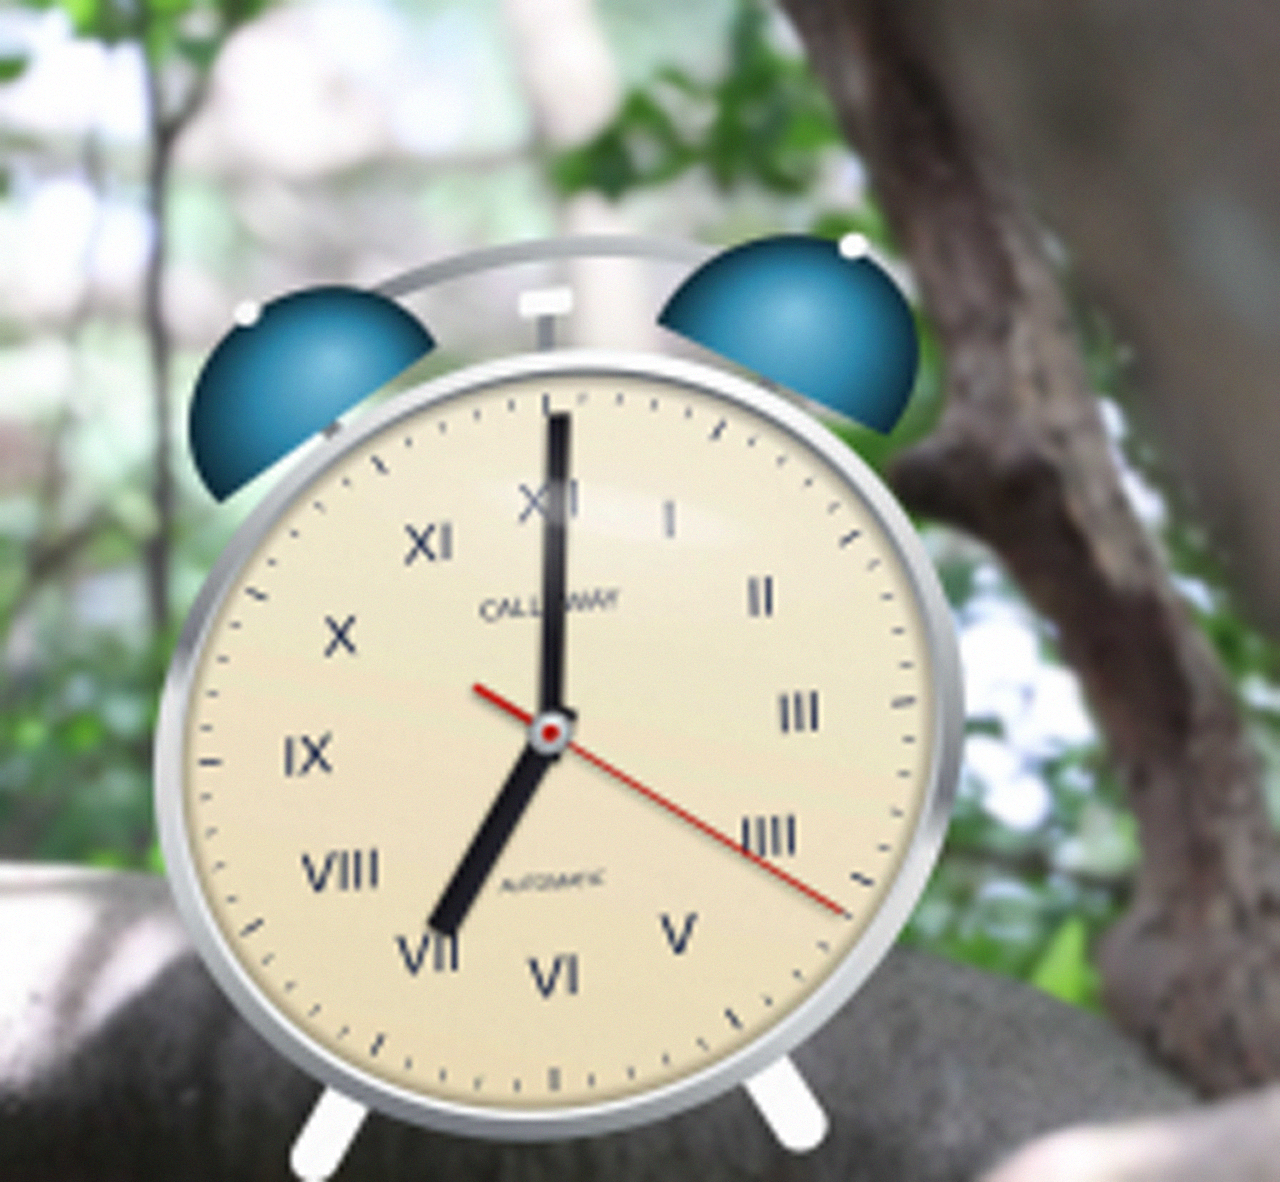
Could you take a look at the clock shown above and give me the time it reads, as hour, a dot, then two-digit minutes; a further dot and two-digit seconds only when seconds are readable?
7.00.21
